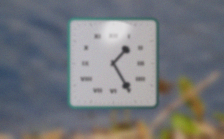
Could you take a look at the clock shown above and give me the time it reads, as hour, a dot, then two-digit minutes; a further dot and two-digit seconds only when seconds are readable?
1.25
